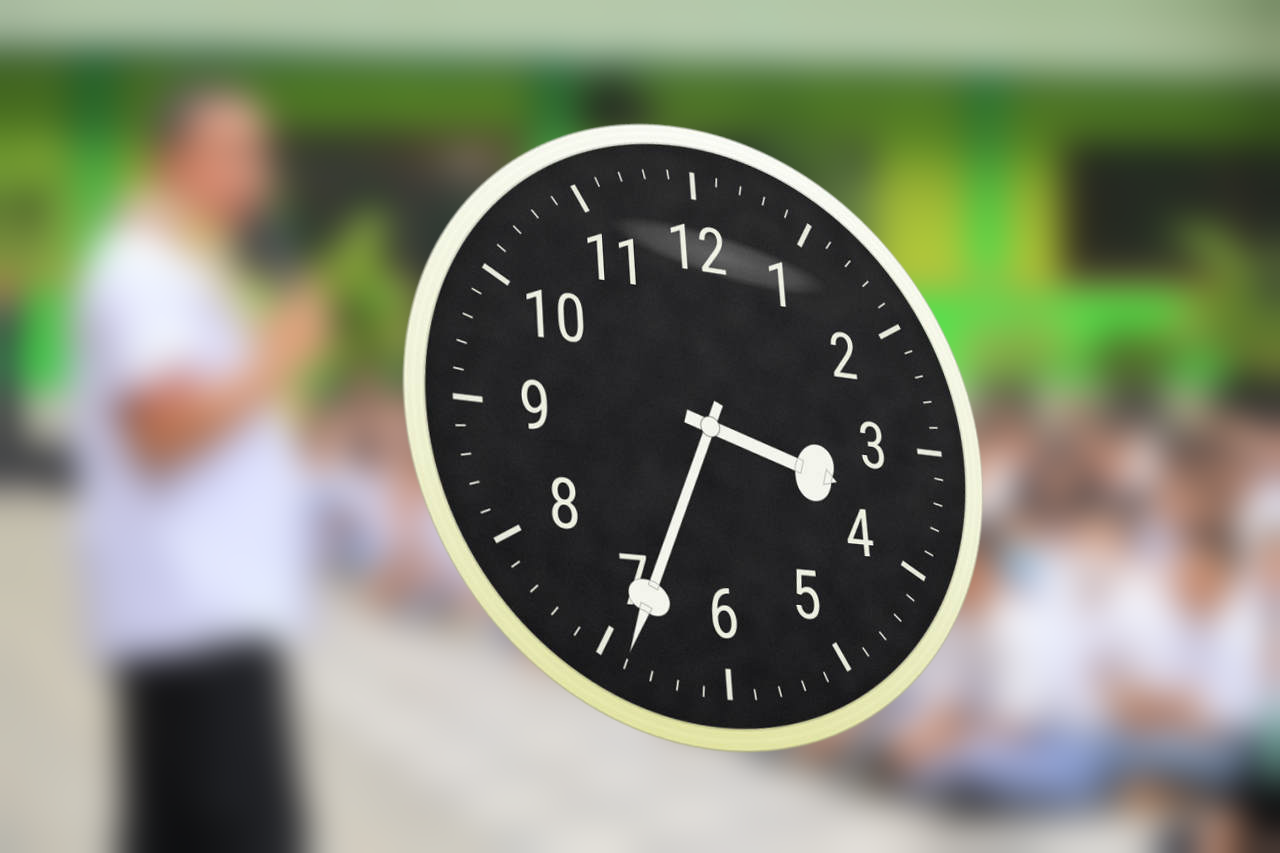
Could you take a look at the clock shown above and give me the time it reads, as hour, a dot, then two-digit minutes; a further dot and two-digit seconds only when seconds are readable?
3.34
